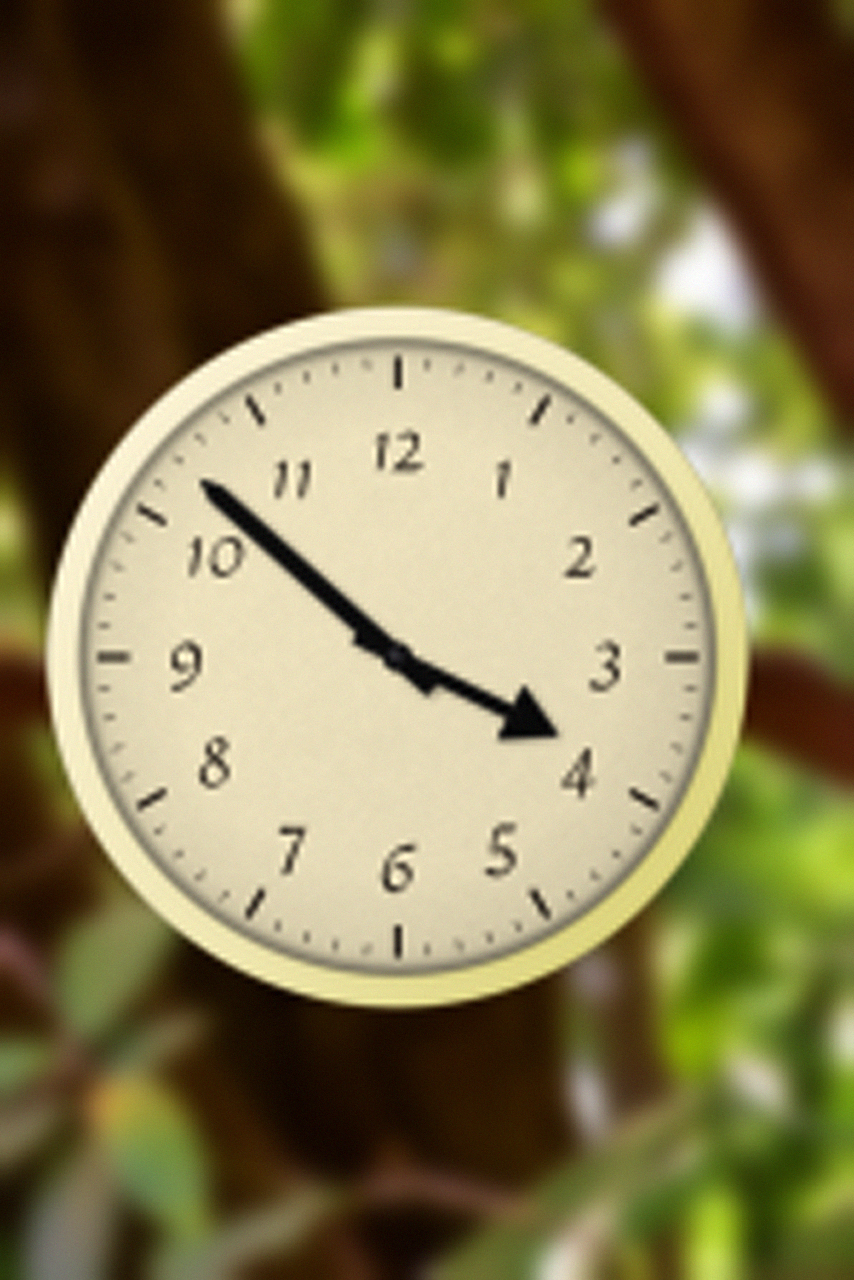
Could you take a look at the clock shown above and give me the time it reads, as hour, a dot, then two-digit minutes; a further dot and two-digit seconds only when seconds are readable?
3.52
